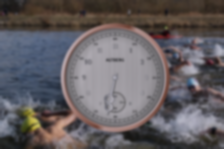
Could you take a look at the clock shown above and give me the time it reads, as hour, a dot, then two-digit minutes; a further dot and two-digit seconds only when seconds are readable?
6.32
